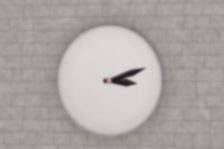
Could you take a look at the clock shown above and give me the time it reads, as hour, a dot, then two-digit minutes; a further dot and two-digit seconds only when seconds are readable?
3.12
